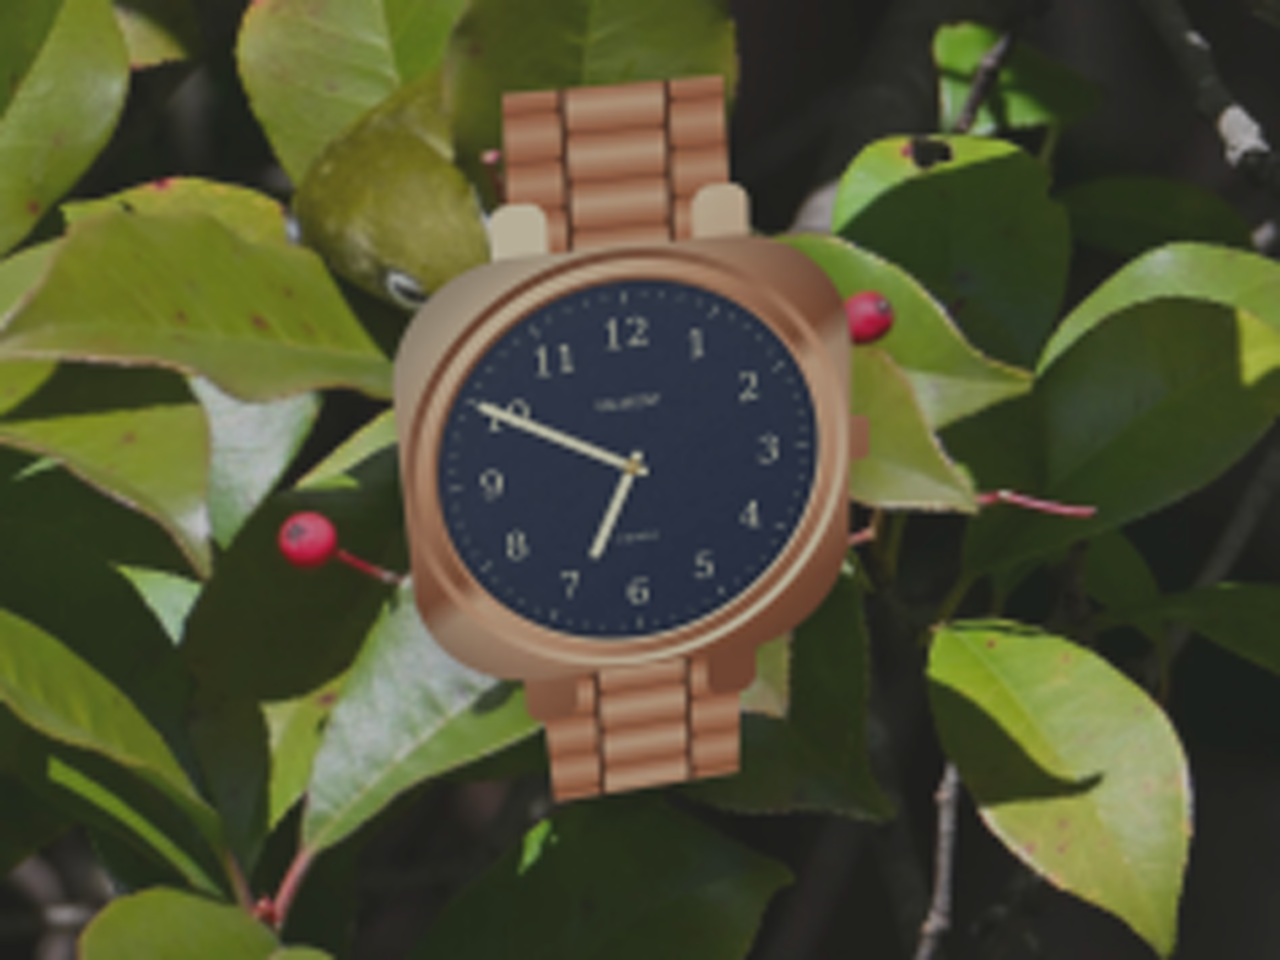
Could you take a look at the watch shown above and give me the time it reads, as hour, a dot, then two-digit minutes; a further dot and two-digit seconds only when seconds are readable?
6.50
